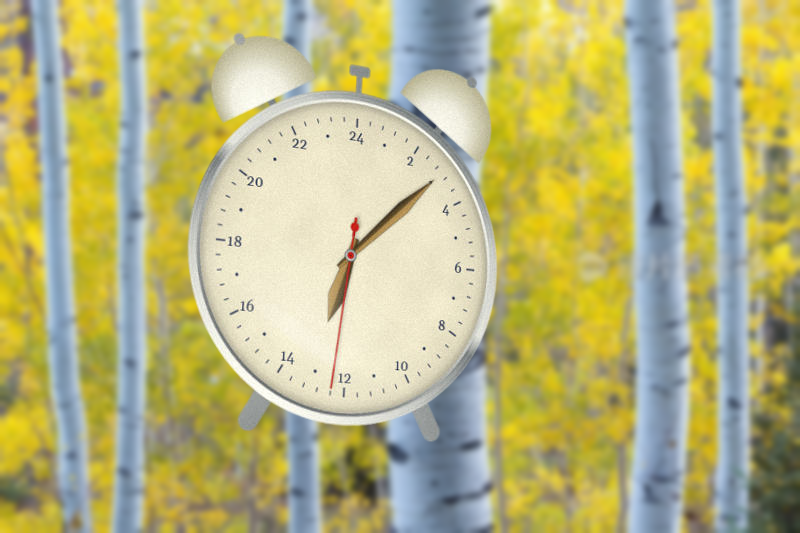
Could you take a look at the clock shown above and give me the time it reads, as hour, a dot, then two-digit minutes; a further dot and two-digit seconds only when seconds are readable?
13.07.31
